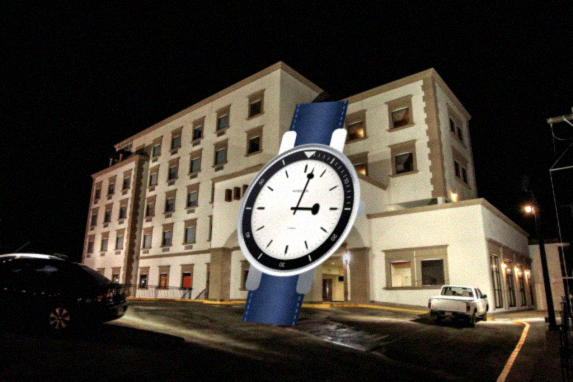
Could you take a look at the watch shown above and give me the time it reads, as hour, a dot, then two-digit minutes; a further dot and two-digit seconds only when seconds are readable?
3.02
